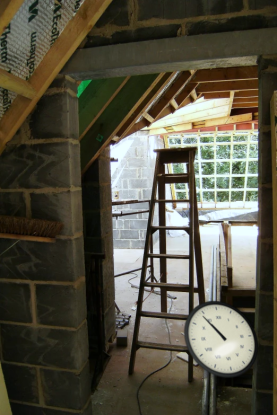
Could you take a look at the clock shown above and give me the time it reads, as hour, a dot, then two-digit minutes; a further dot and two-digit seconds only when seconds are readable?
10.54
